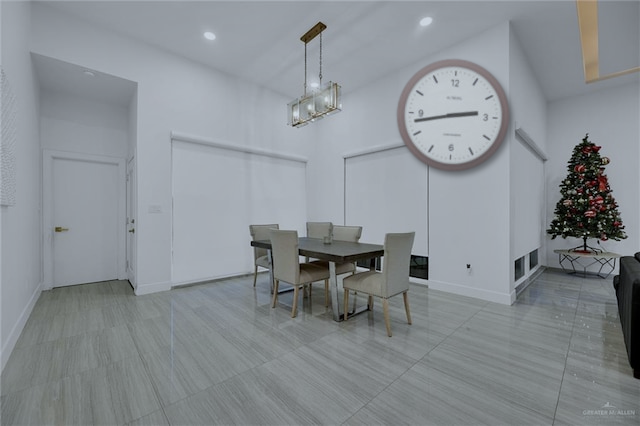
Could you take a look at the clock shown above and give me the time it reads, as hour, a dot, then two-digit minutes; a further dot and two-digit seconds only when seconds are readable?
2.43
